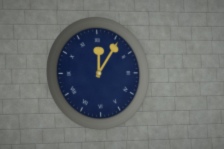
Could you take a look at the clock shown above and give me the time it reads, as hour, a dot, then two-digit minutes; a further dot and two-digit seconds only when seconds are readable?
12.06
